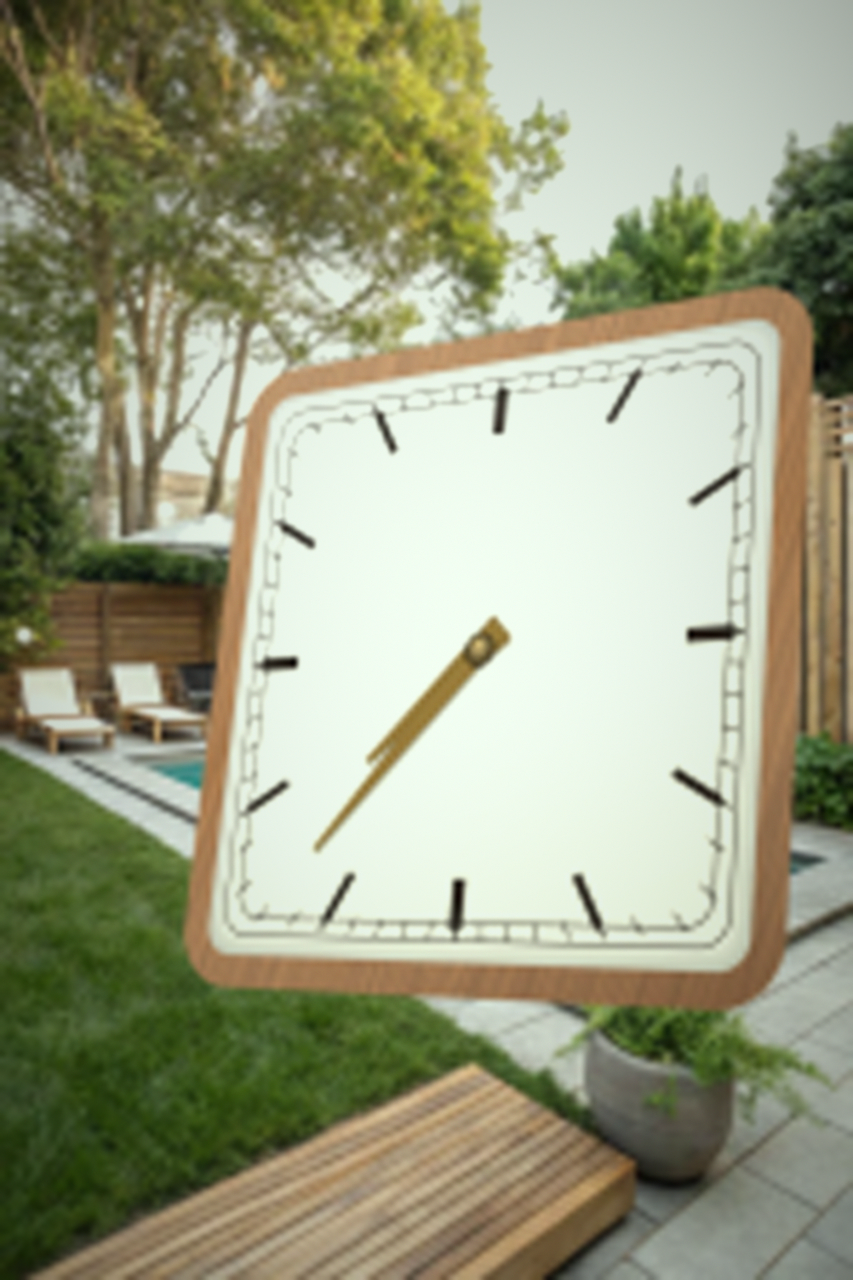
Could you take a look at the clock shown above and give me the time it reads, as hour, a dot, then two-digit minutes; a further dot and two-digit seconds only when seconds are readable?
7.37
